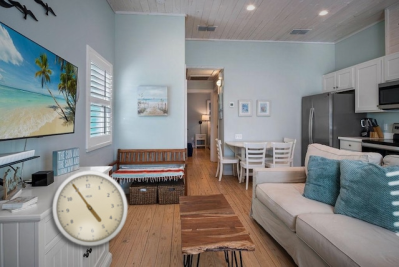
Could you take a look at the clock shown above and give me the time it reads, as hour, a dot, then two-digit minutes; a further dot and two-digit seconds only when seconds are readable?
4.55
